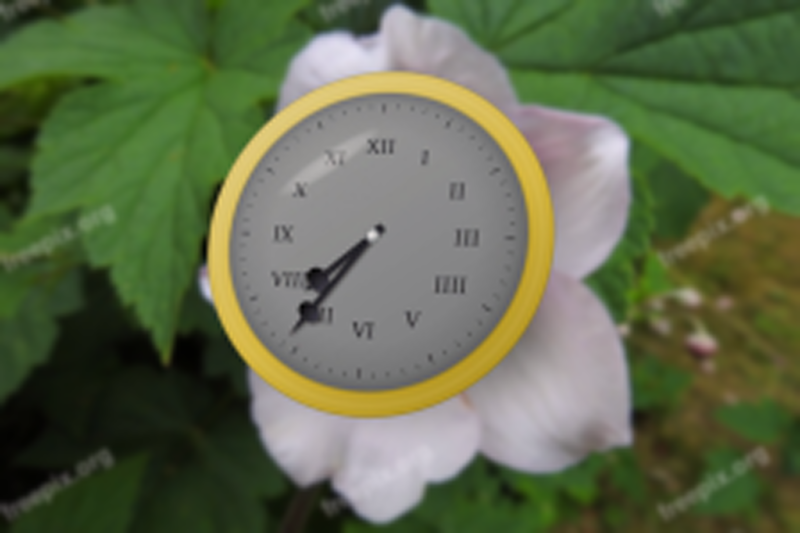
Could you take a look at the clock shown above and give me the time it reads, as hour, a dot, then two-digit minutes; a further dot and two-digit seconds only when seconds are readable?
7.36
